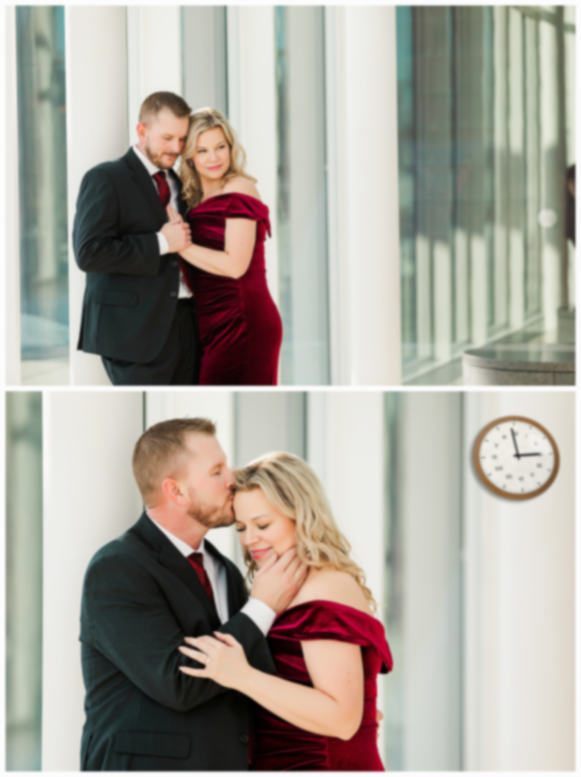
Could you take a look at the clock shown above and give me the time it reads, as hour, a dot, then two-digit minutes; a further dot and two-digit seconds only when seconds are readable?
2.59
